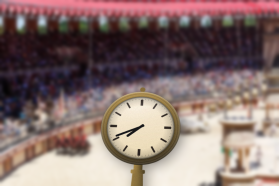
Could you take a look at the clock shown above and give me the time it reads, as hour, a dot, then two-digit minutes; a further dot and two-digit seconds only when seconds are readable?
7.41
